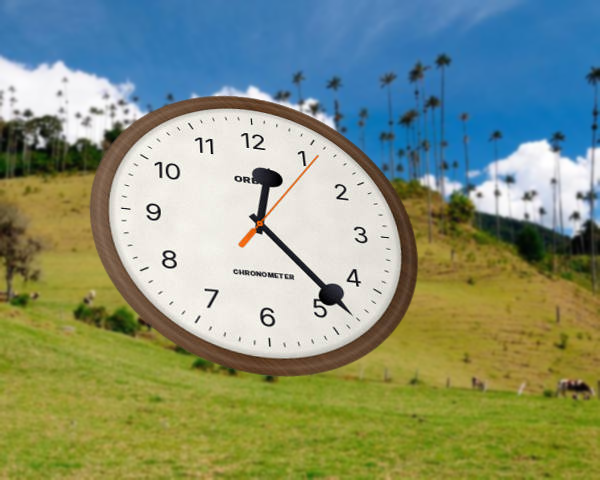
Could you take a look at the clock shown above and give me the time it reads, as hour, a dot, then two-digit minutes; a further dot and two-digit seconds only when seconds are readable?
12.23.06
